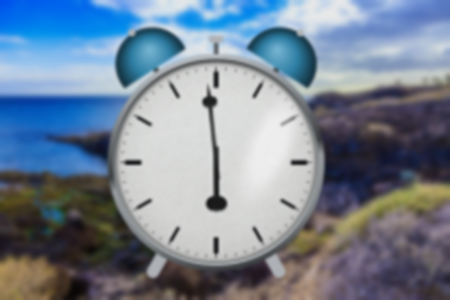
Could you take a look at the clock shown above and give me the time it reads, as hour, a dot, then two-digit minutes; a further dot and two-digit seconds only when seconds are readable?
5.59
